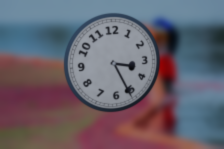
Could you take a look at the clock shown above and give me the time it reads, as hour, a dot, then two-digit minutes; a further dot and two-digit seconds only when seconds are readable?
3.26
